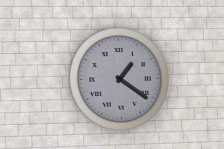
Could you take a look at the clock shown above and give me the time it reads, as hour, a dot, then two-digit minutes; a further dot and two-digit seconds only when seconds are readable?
1.21
